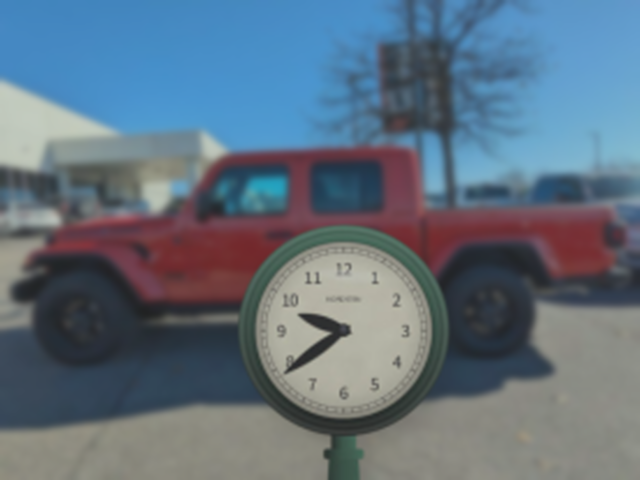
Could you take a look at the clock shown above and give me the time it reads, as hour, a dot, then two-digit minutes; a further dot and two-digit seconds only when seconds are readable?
9.39
